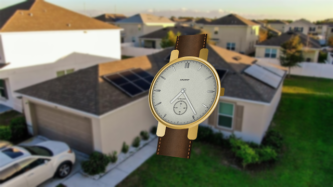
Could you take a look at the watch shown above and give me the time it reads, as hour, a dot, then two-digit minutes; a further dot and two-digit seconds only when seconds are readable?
7.24
